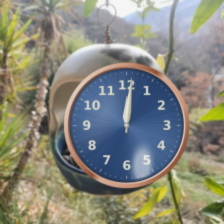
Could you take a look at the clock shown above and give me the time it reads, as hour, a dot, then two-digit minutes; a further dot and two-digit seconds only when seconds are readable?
12.01
